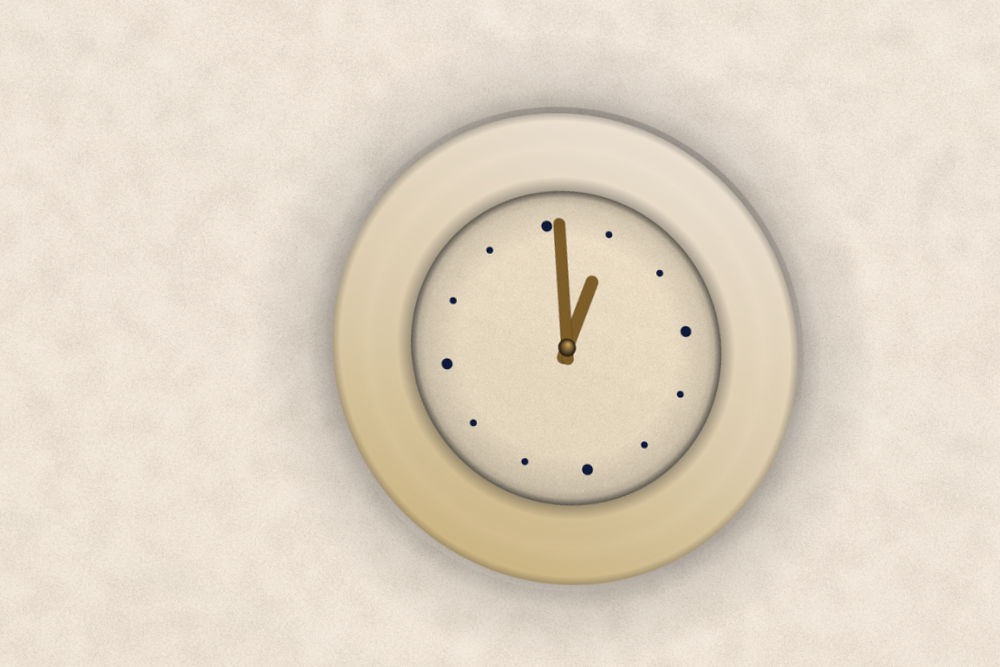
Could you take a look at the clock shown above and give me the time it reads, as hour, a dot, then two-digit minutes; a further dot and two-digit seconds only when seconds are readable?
1.01
